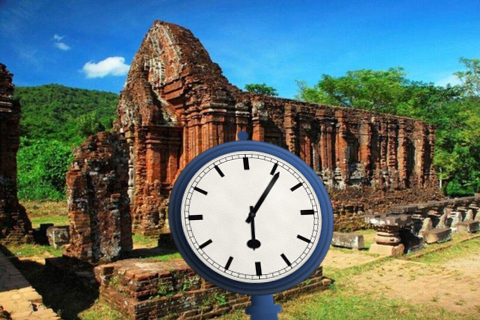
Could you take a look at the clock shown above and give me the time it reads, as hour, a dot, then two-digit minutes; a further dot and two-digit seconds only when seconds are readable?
6.06
